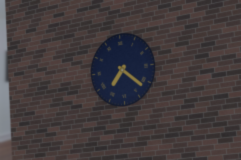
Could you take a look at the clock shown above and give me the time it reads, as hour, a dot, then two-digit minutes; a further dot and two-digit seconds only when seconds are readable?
7.22
